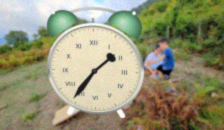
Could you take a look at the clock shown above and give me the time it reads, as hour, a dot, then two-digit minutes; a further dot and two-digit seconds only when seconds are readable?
1.36
